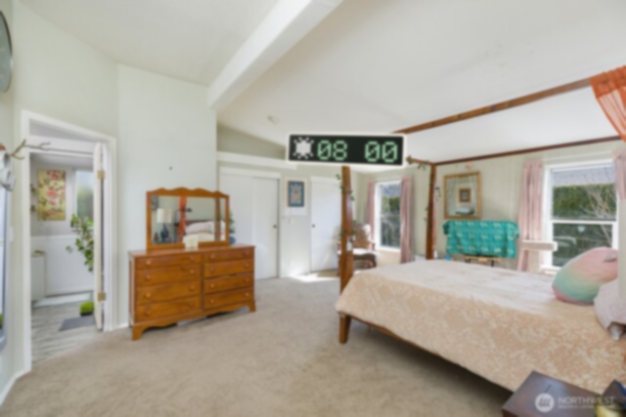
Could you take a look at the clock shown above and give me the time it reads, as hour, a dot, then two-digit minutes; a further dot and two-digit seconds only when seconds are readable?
8.00
